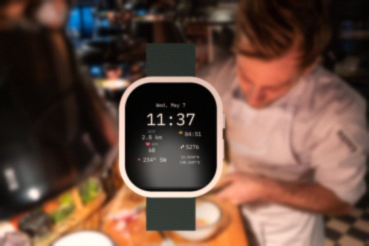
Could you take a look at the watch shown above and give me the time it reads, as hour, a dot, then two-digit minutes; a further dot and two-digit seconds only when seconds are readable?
11.37
